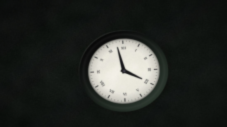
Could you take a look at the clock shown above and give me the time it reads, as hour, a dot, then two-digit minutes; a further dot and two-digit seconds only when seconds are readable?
3.58
